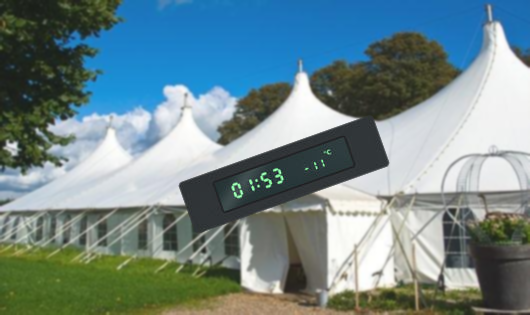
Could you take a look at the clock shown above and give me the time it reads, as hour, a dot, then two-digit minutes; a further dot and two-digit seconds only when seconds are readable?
1.53
